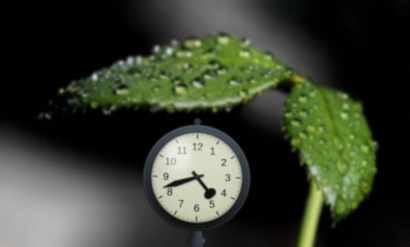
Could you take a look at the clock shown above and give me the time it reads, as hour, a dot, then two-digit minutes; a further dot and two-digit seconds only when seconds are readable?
4.42
